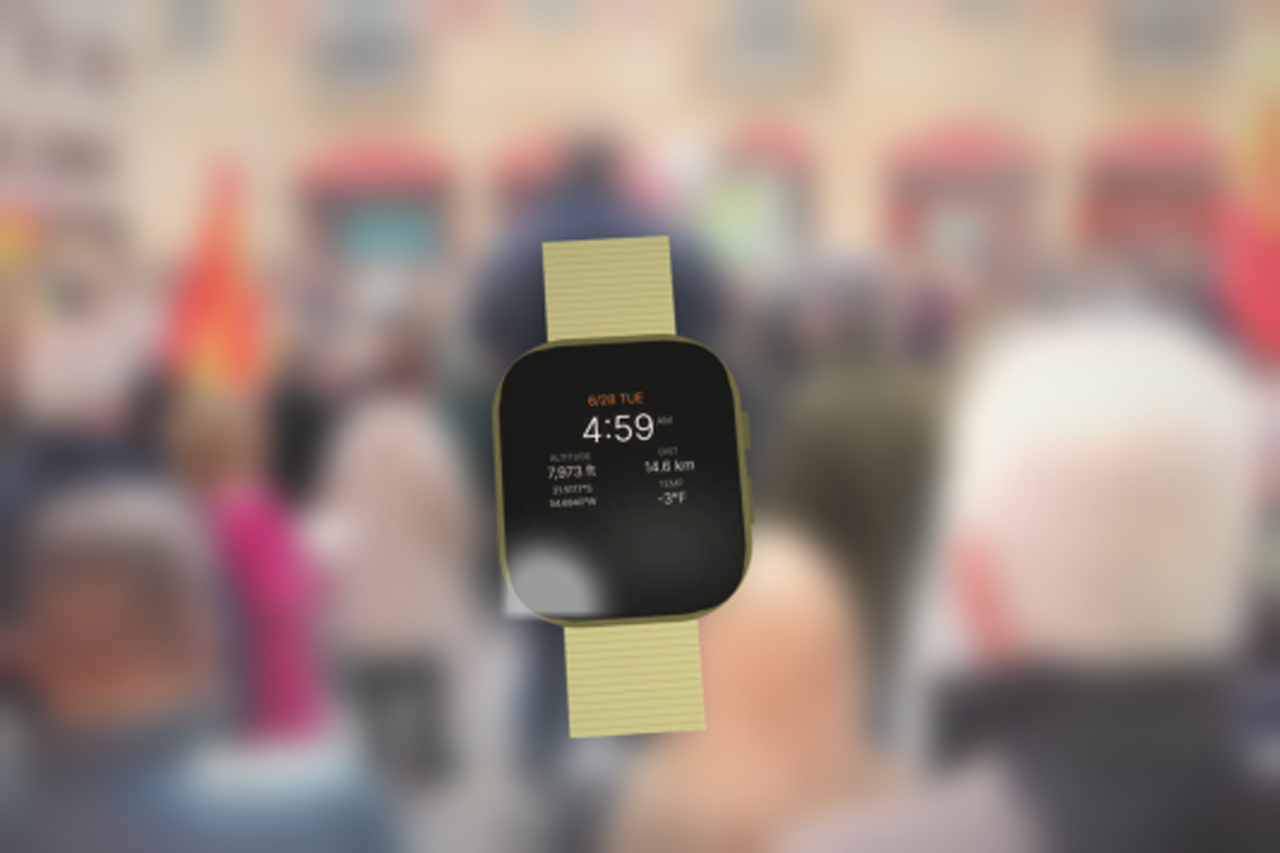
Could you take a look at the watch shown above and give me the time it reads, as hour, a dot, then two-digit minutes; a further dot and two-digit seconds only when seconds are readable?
4.59
